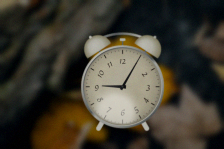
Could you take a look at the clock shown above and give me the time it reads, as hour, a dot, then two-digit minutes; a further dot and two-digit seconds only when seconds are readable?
9.05
